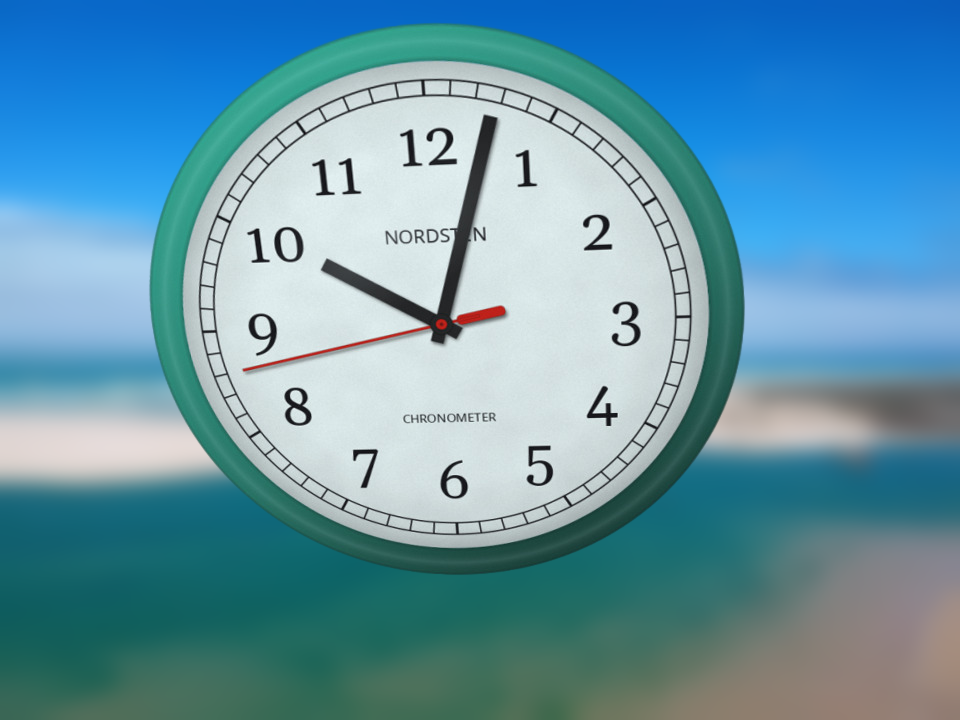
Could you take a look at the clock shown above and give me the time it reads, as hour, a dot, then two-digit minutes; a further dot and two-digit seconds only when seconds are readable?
10.02.43
